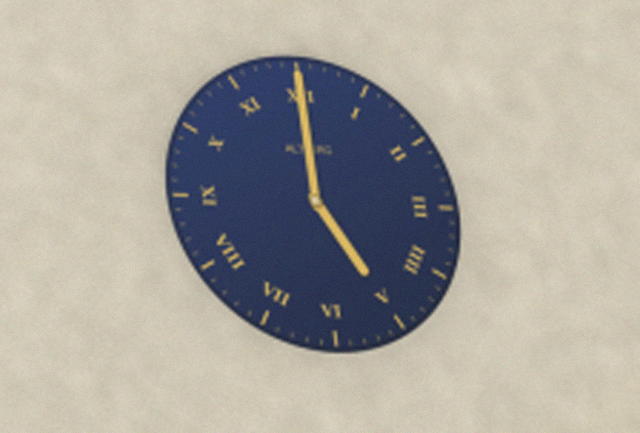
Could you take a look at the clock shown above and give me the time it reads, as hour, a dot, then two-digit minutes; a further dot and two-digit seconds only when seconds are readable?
5.00
